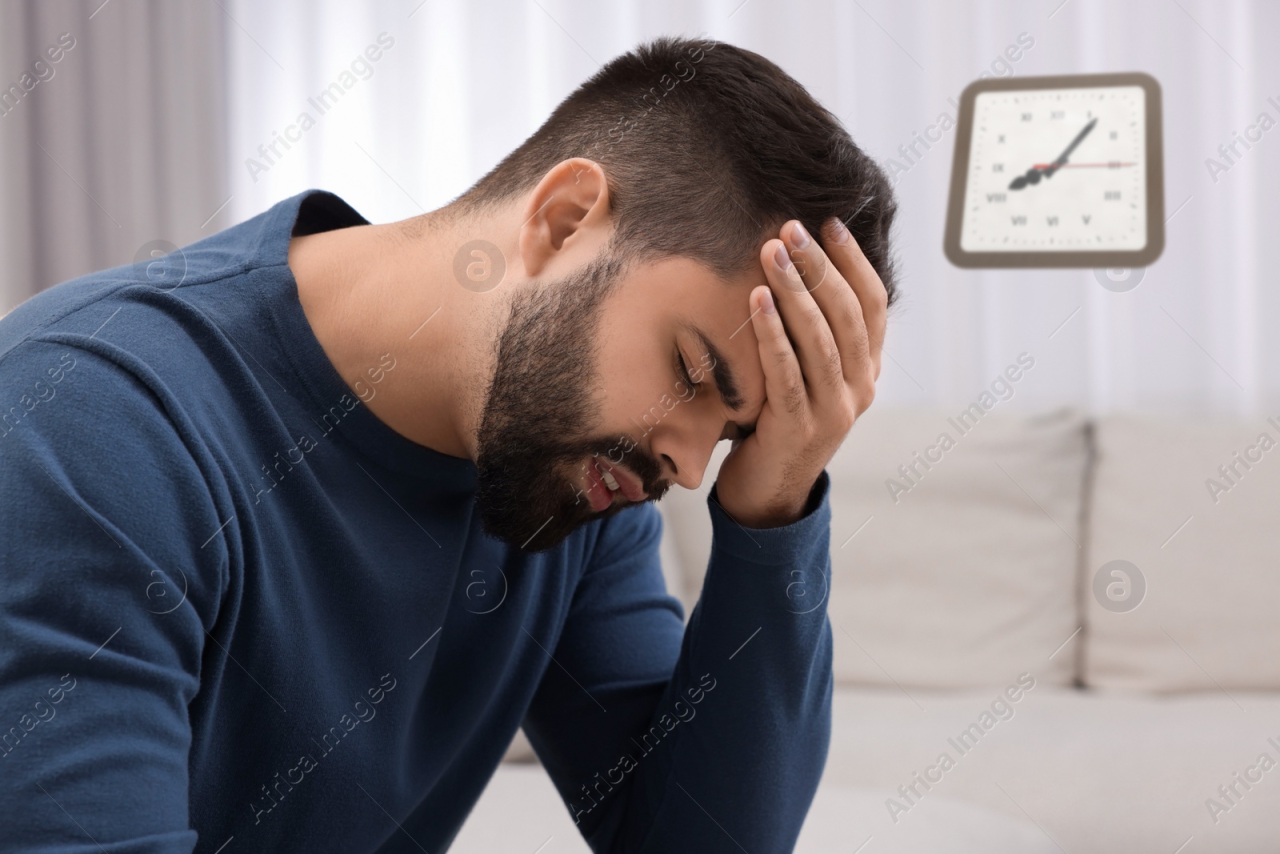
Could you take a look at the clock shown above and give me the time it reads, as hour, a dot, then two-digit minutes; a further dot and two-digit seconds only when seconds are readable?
8.06.15
